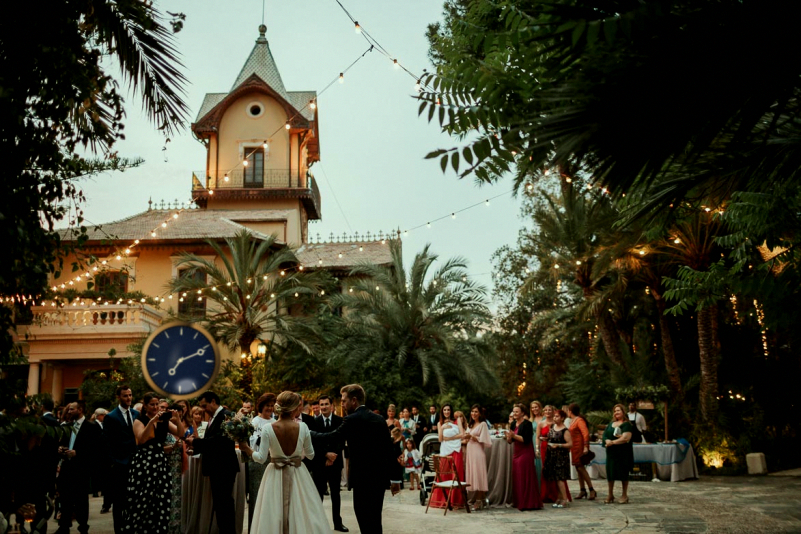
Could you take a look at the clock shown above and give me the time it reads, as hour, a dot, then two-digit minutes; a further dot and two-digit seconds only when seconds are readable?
7.11
